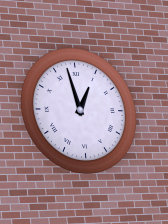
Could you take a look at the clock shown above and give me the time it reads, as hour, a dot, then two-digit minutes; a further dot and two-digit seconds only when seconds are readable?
12.58
